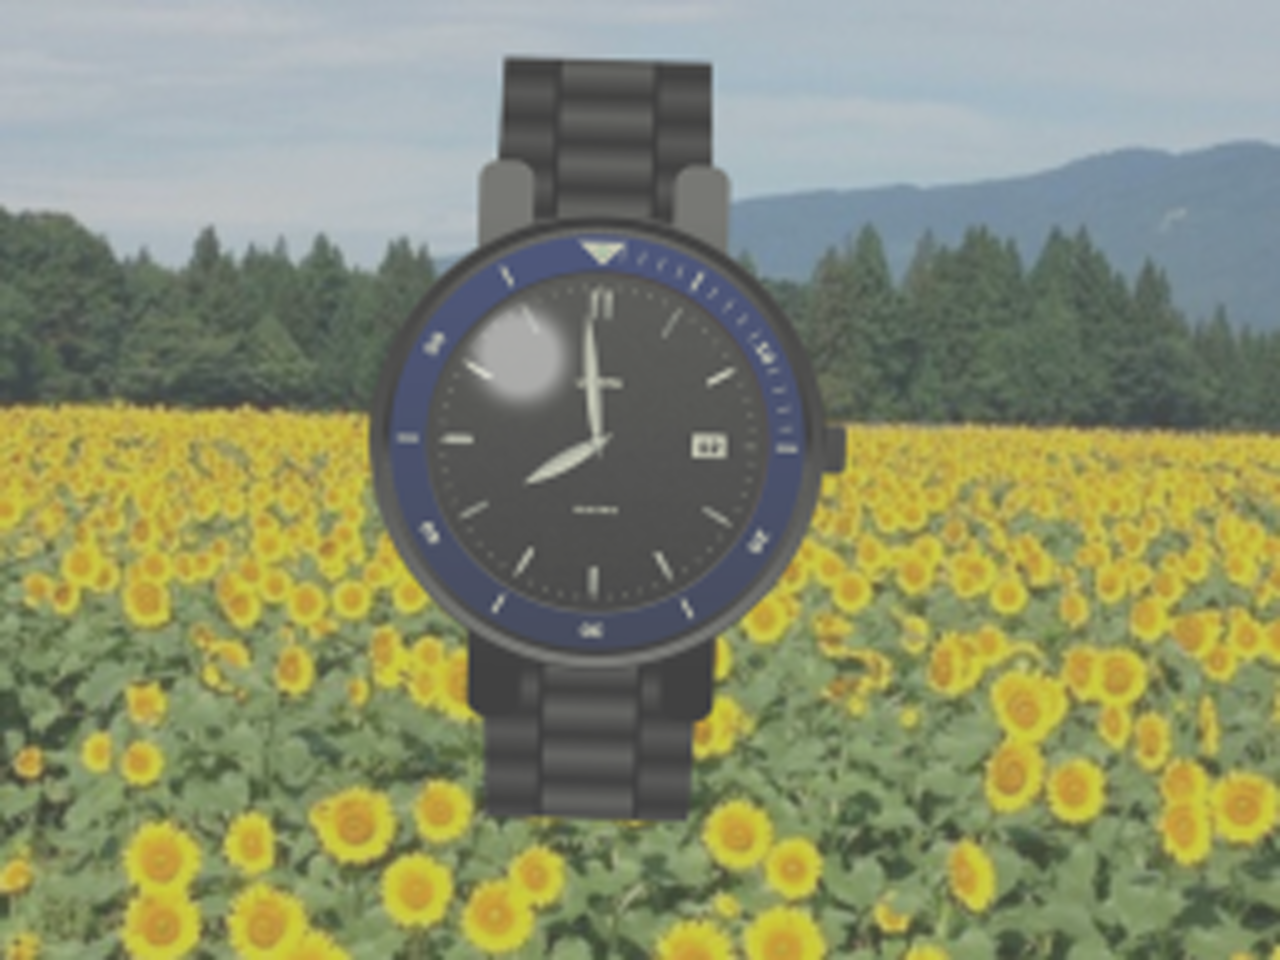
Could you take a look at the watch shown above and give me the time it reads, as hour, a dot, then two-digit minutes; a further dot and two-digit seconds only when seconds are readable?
7.59
